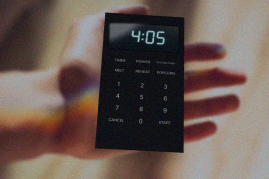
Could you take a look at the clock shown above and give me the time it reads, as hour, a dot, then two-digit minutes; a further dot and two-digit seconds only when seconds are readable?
4.05
